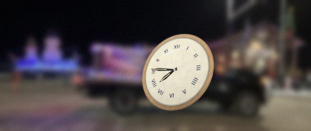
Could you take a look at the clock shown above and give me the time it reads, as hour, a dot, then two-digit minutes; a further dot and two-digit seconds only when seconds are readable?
7.46
